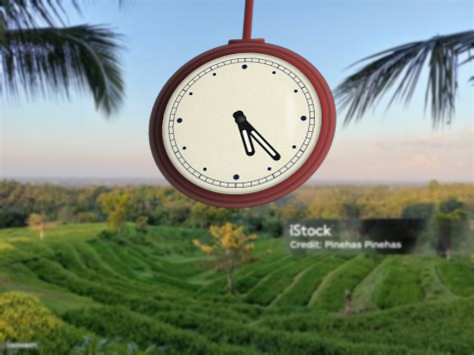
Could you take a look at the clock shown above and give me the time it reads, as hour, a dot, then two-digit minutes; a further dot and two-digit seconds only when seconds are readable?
5.23
